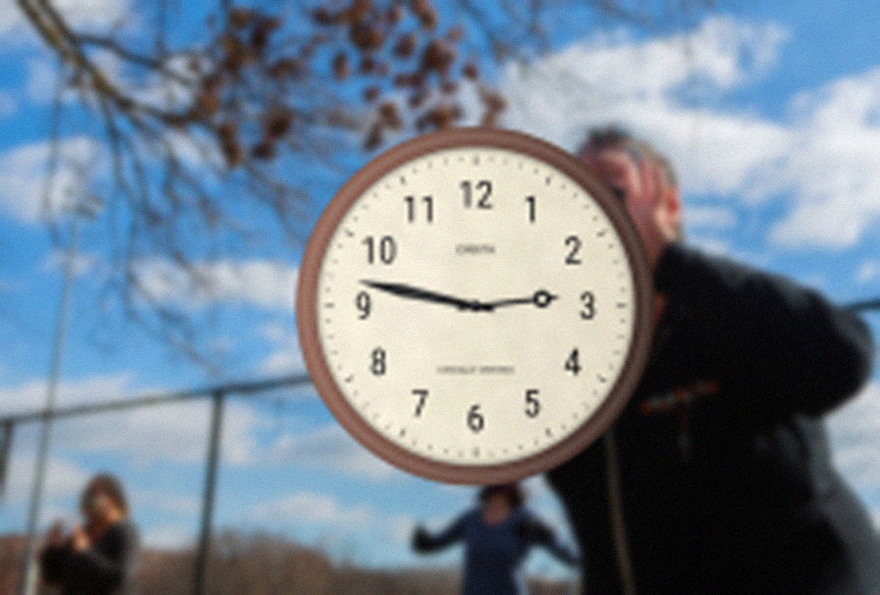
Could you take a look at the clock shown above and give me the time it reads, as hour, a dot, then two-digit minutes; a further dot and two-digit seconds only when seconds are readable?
2.47
